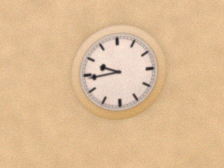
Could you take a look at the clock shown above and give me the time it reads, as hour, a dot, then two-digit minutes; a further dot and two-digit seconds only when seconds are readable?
9.44
